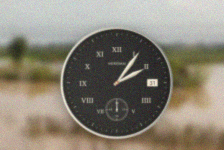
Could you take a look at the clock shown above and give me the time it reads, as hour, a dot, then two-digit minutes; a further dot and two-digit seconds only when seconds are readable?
2.06
